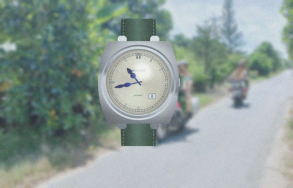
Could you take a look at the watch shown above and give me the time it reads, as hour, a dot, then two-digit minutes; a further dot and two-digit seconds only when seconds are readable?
10.43
